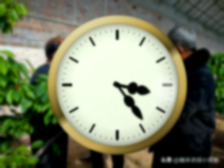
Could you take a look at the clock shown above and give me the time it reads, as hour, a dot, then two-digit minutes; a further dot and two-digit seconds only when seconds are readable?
3.24
